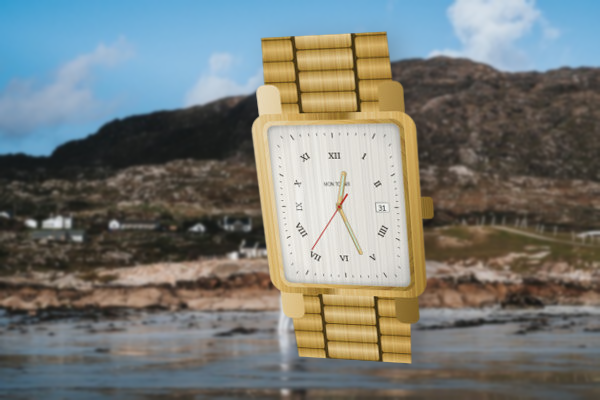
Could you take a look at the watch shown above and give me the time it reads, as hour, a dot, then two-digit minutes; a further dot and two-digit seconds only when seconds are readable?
12.26.36
